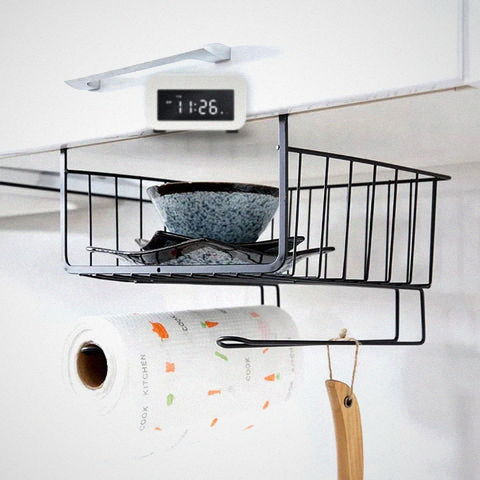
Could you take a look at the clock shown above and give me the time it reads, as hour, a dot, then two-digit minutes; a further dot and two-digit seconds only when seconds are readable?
11.26
